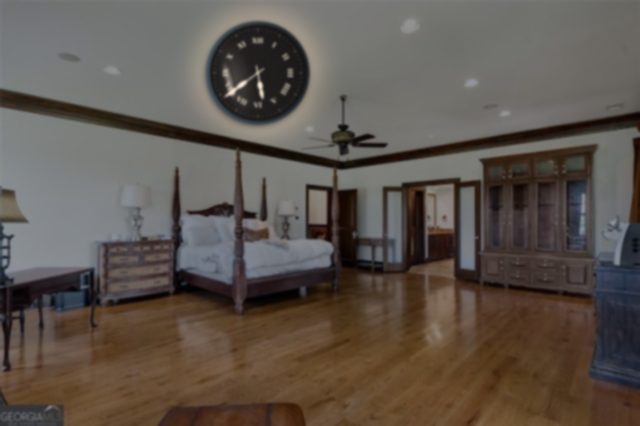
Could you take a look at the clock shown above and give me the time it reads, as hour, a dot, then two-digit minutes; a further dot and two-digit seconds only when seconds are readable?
5.39
